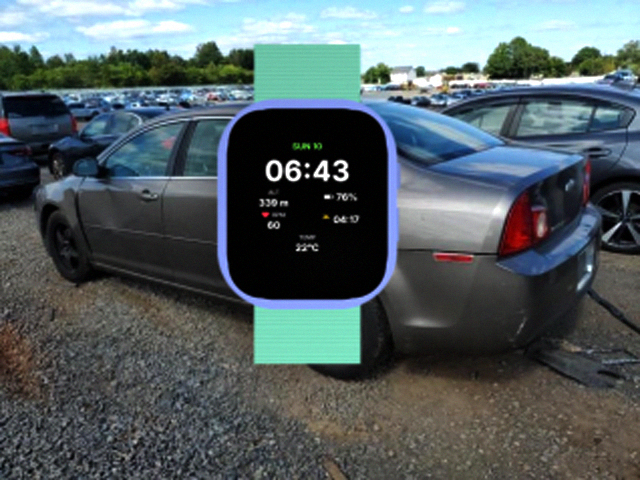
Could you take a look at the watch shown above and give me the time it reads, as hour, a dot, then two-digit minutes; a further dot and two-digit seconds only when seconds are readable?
6.43
